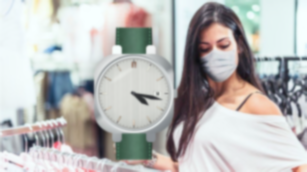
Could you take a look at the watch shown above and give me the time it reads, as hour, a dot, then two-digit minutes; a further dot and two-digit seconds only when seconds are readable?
4.17
